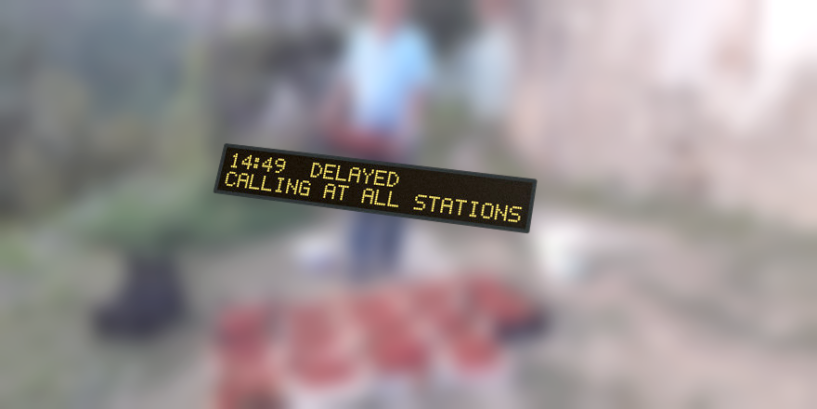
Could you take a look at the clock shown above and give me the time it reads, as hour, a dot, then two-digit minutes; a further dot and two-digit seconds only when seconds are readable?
14.49
